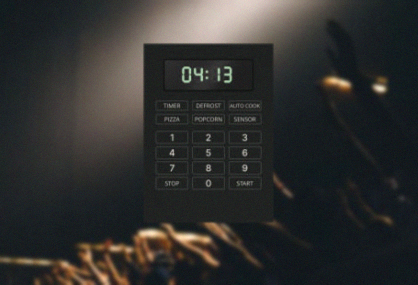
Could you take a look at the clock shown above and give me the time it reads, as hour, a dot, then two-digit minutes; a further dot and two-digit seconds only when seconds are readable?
4.13
